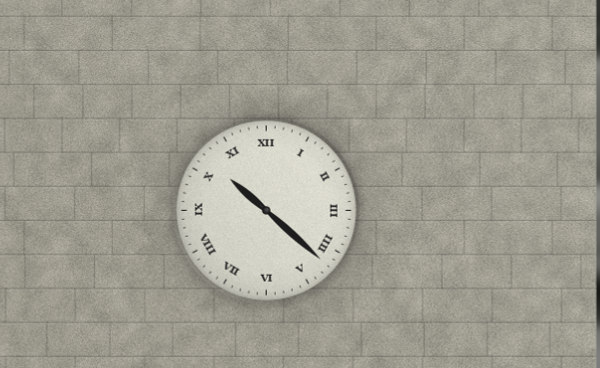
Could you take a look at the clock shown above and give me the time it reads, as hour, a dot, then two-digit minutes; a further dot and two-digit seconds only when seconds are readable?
10.22
